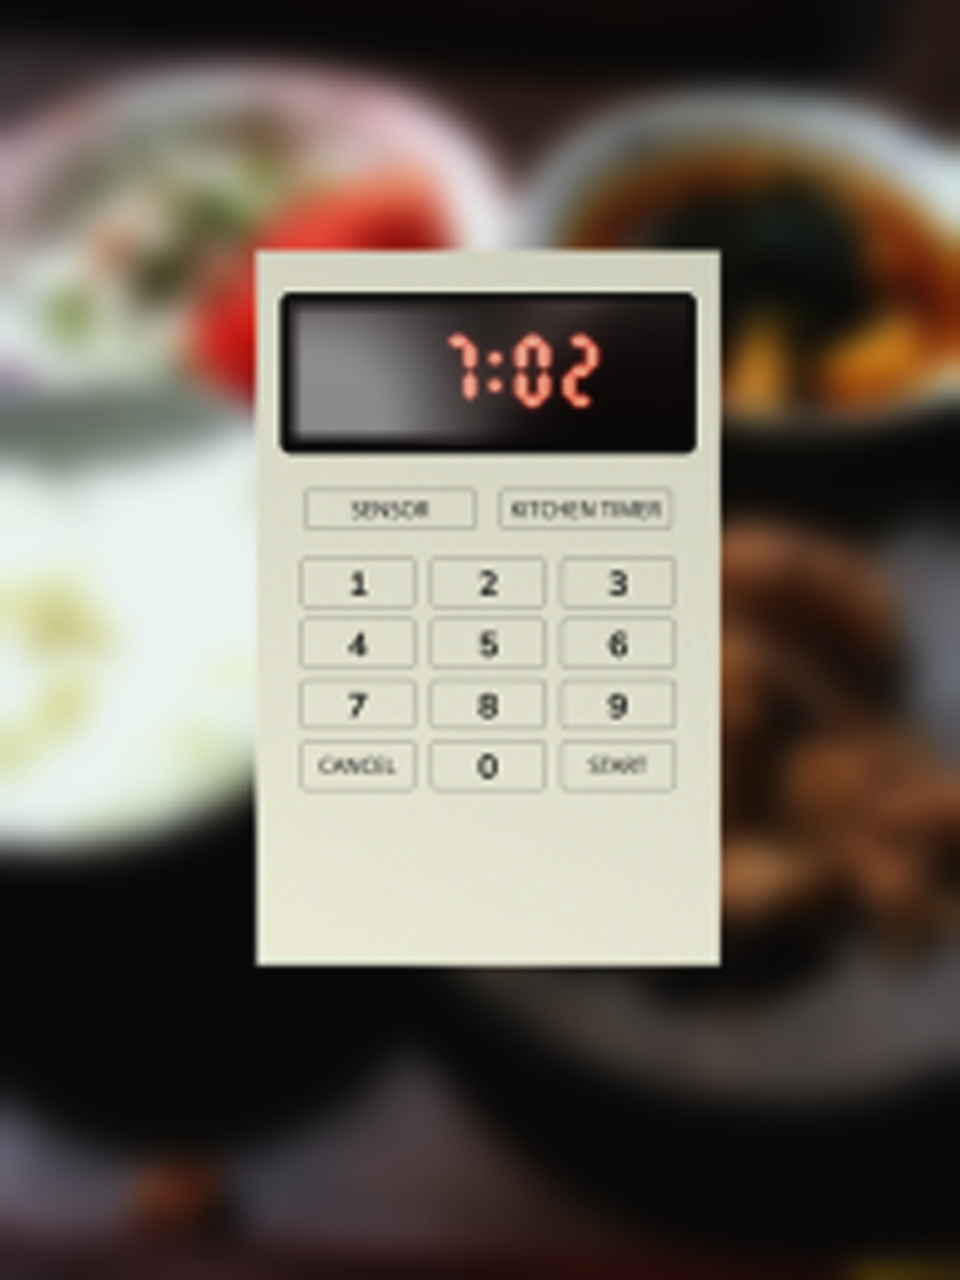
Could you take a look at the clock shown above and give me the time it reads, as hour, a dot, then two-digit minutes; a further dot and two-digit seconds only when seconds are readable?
7.02
